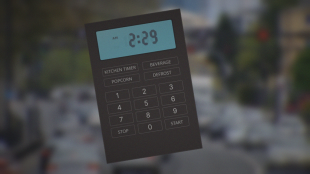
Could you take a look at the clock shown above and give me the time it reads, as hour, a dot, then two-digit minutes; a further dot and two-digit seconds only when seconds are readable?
2.29
